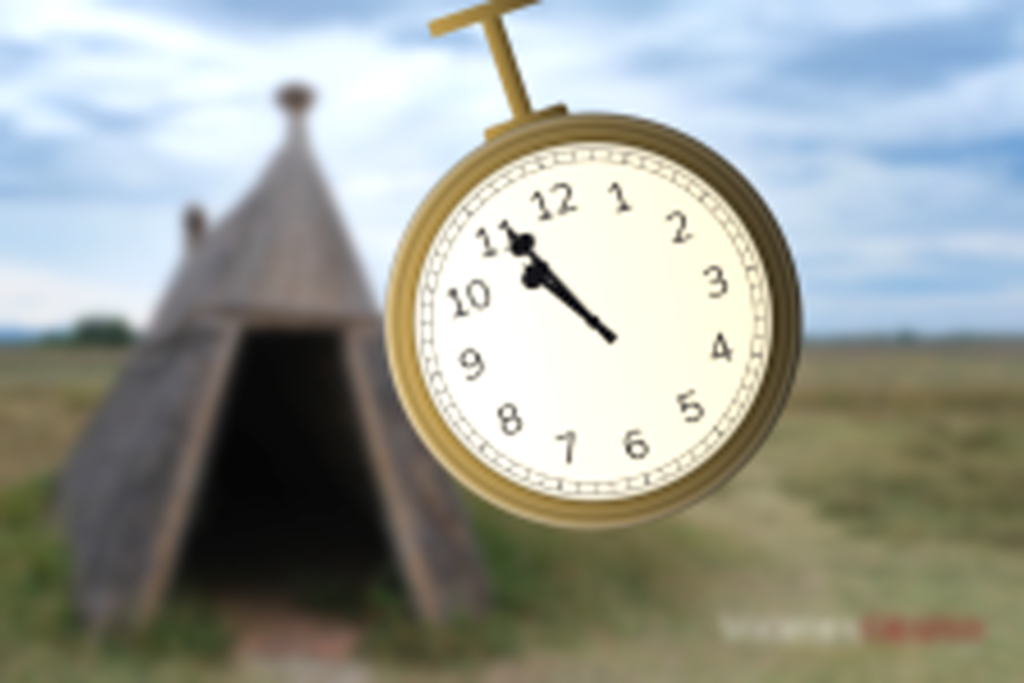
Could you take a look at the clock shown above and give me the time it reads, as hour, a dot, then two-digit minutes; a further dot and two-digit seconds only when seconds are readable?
10.56
